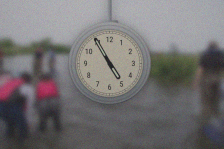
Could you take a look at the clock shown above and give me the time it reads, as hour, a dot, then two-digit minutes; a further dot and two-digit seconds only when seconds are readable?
4.55
